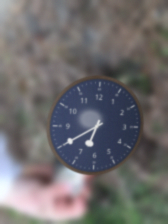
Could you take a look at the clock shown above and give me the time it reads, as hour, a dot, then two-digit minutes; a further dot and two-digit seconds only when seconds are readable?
6.40
